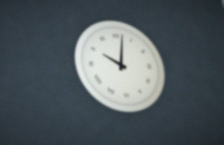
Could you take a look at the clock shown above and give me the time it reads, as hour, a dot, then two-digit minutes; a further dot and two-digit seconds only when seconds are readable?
10.02
